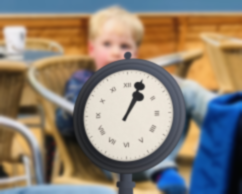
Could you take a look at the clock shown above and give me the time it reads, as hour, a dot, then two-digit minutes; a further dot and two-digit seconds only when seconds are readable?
1.04
